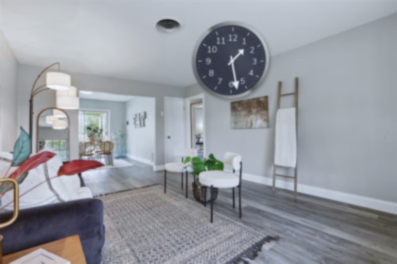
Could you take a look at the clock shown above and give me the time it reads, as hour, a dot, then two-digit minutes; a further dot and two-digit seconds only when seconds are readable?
1.28
